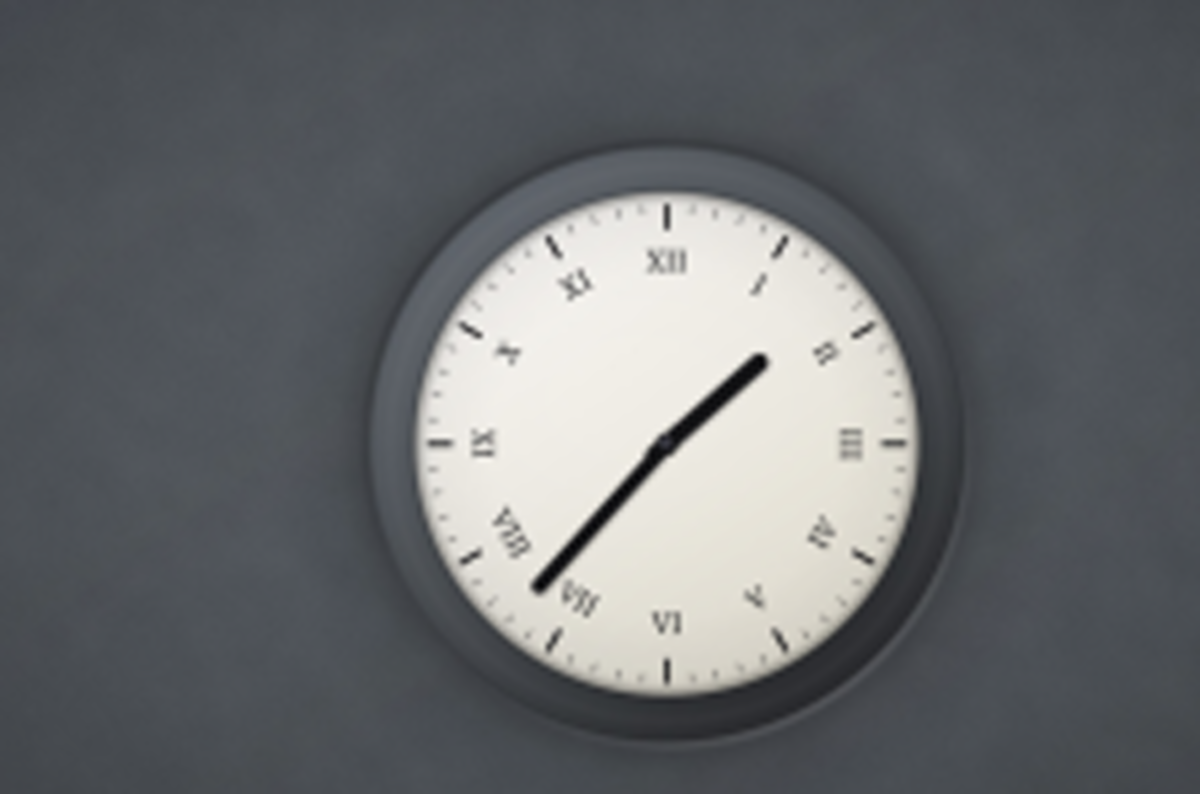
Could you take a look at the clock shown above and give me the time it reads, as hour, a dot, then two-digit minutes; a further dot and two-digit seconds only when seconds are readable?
1.37
